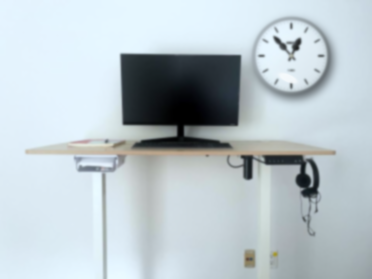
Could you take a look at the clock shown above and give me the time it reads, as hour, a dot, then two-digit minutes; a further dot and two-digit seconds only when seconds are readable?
12.53
